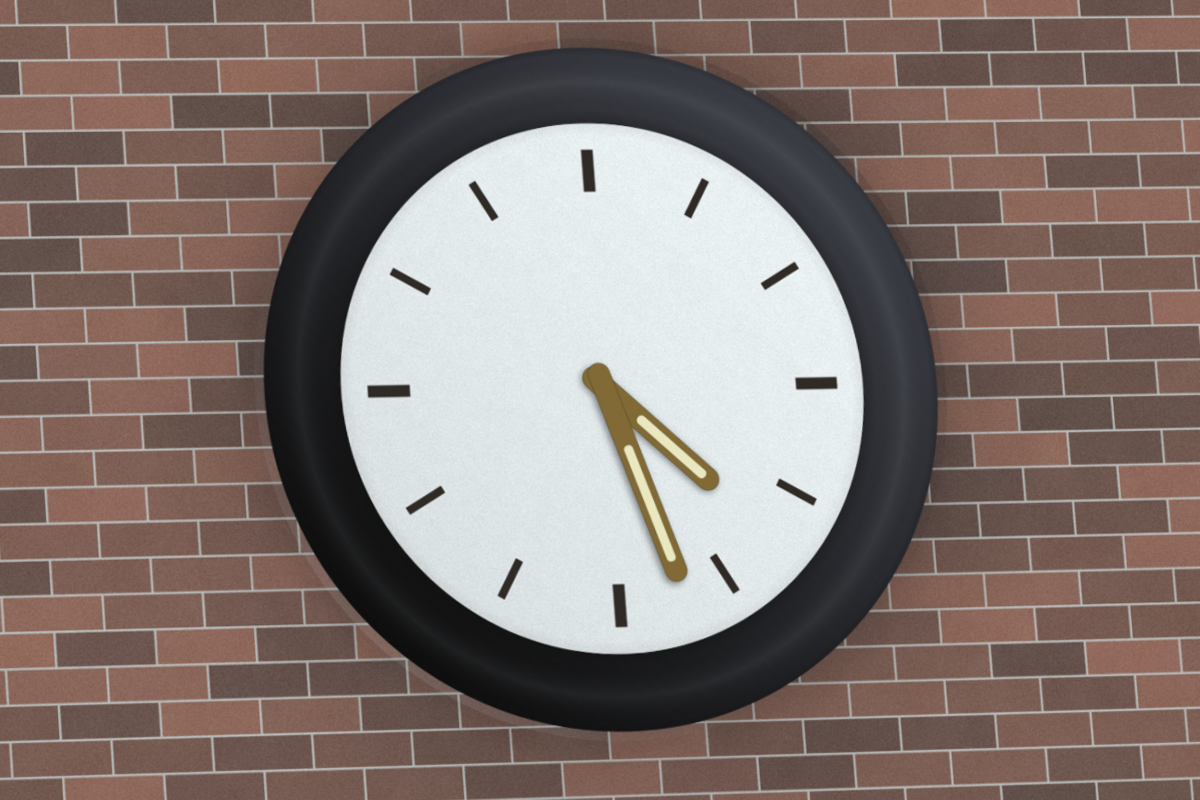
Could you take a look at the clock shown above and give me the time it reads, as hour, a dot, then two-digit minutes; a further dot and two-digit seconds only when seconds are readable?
4.27
